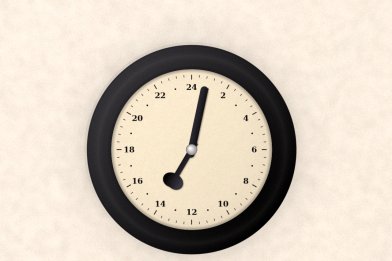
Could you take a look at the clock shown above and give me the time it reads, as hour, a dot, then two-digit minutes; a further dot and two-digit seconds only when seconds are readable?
14.02
